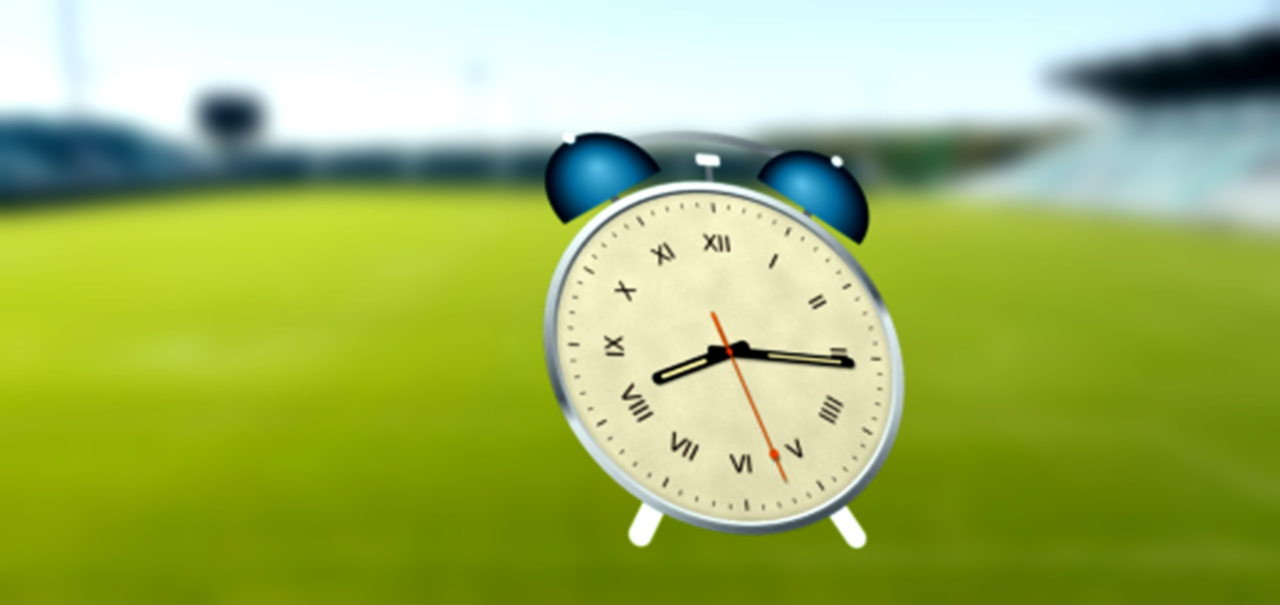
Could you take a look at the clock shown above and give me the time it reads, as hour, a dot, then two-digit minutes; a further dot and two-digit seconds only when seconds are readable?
8.15.27
